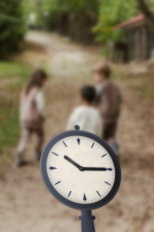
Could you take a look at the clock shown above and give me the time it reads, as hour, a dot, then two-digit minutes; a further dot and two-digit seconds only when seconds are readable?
10.15
